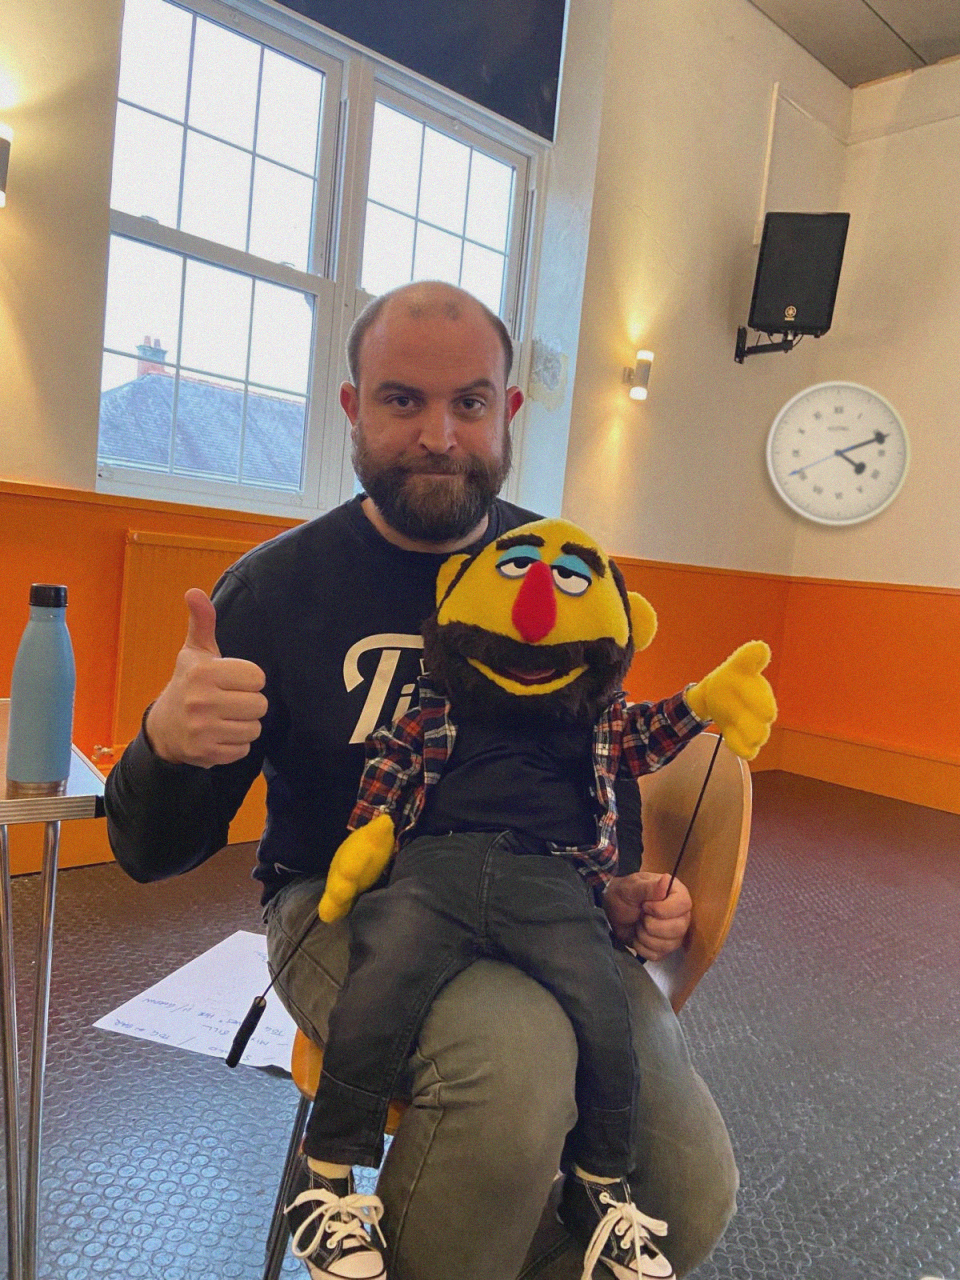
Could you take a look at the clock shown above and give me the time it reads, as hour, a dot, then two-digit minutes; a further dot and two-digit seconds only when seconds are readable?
4.11.41
